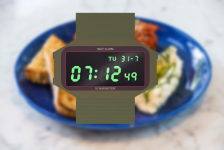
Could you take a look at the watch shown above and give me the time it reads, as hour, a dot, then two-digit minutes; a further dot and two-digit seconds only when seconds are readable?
7.12.49
